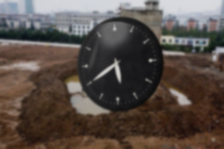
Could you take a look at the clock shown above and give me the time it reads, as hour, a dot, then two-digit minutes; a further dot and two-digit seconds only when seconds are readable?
5.40
